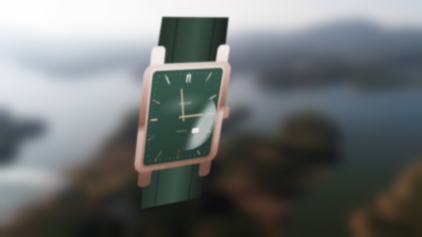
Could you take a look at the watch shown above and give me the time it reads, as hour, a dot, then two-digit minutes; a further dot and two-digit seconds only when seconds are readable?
2.58
